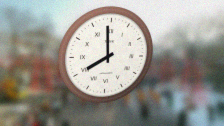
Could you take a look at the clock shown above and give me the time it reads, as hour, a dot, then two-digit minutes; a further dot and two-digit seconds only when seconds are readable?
7.59
